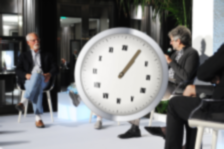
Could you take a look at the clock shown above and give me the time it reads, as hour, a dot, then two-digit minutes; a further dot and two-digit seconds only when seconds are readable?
1.05
